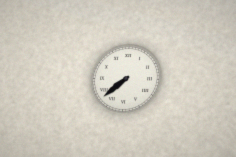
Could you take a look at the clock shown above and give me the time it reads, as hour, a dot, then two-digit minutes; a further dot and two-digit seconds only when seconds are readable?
7.38
